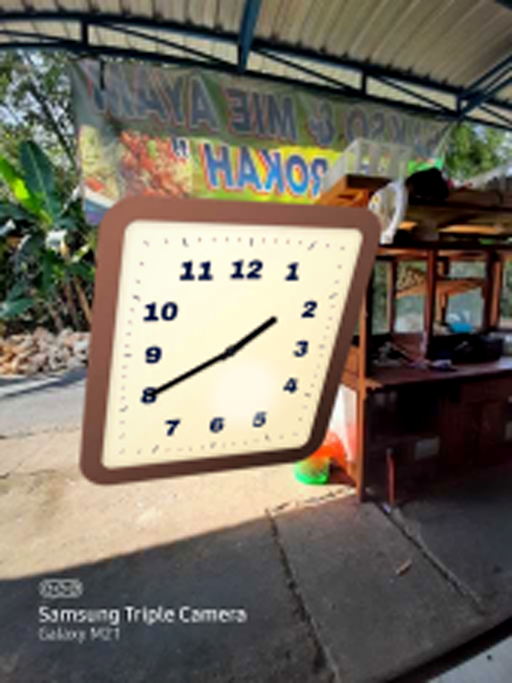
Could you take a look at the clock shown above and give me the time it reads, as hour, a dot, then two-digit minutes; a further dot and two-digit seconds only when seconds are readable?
1.40
